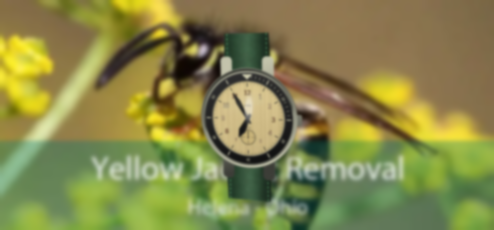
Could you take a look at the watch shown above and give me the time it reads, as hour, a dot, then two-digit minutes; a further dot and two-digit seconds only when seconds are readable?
6.55
